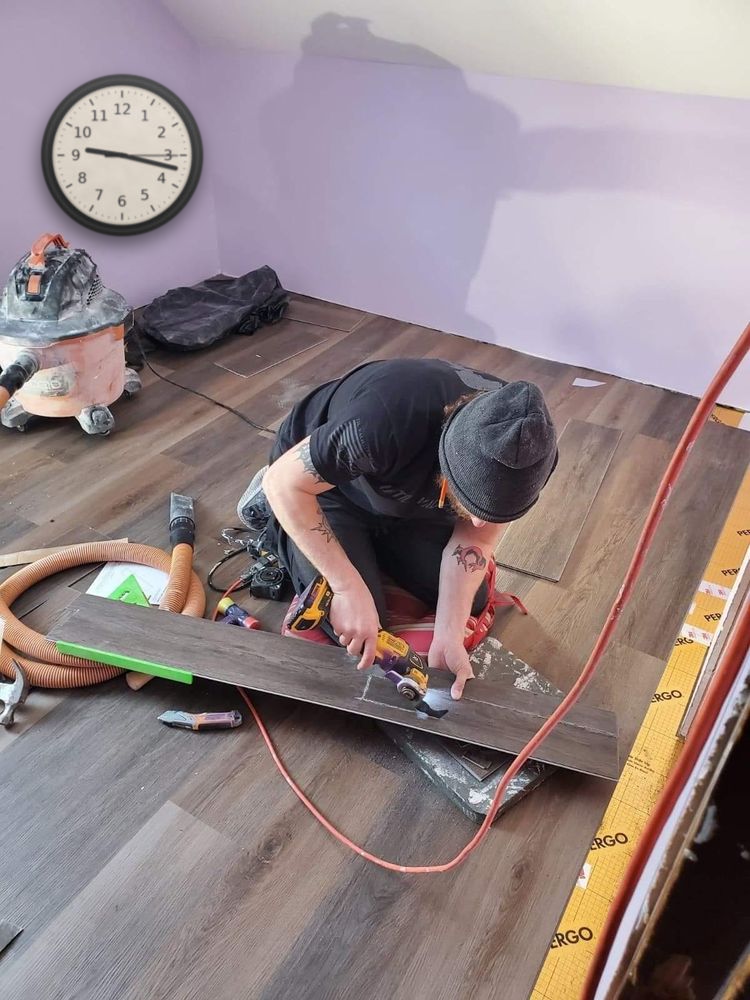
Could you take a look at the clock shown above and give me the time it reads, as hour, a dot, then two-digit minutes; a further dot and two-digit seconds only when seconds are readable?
9.17.15
